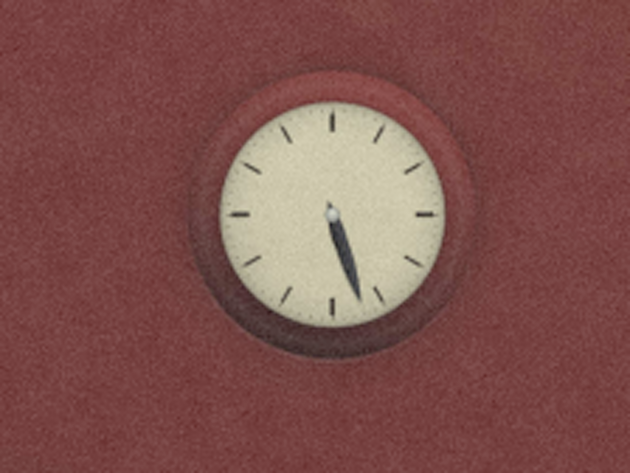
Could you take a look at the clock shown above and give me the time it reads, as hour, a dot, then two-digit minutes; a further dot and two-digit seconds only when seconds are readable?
5.27
